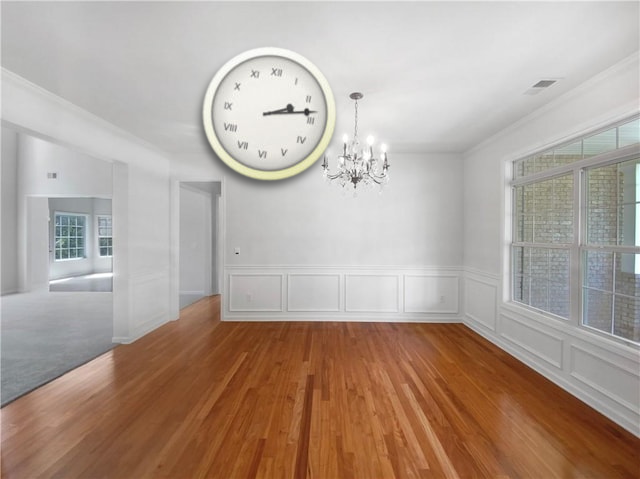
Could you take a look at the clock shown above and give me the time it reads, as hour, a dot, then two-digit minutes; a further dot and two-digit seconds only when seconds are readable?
2.13
